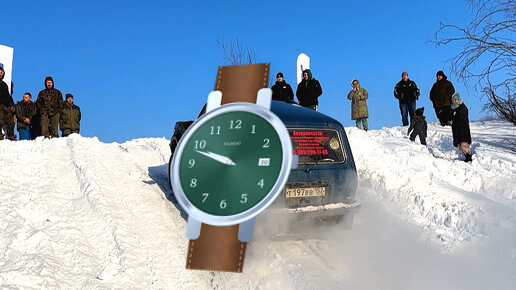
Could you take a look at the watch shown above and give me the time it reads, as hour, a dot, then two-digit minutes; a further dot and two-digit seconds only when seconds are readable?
9.48
